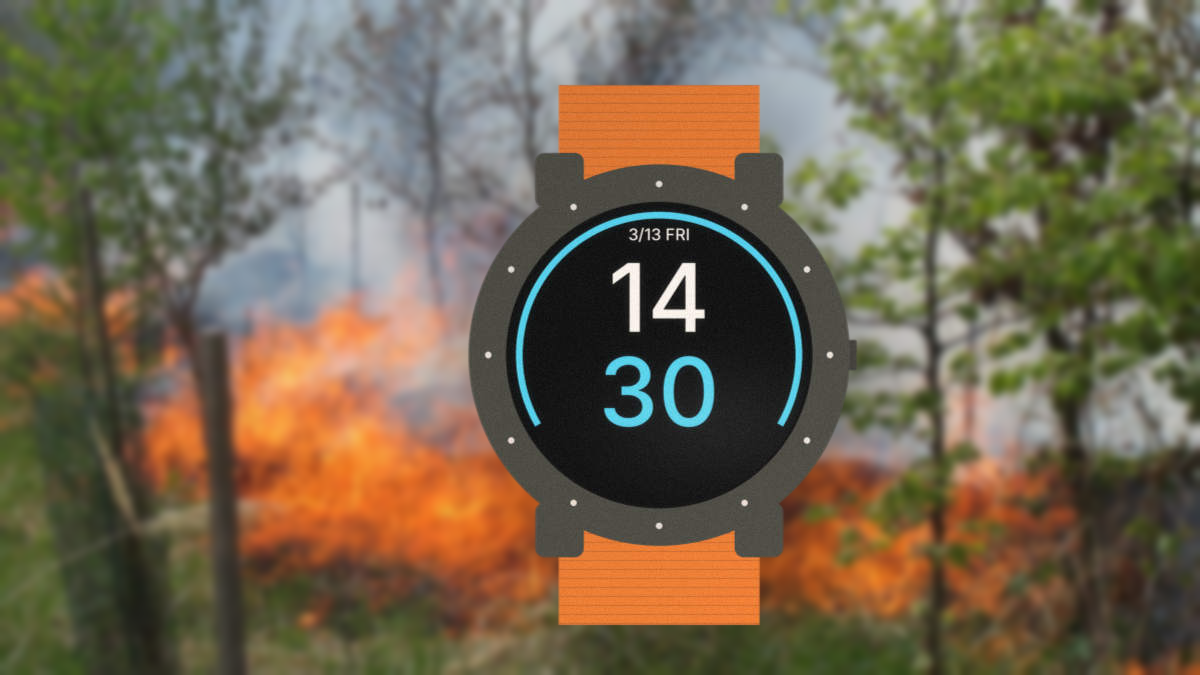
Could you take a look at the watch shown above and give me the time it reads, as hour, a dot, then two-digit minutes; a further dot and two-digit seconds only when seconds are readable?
14.30
